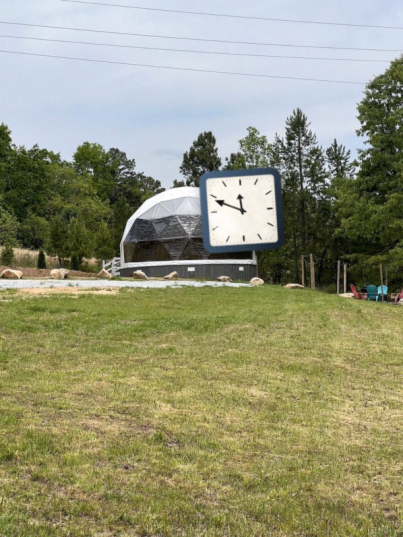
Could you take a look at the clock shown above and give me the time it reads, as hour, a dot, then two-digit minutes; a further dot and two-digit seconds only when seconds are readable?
11.49
